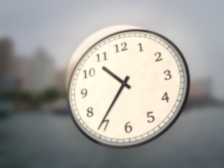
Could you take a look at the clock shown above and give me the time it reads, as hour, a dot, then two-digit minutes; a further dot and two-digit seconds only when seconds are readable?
10.36
